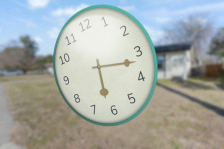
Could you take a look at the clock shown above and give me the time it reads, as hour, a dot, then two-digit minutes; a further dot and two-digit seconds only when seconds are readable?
6.17
